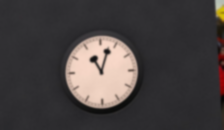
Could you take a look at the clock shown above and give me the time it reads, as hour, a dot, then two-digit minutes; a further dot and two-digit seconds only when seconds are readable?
11.03
